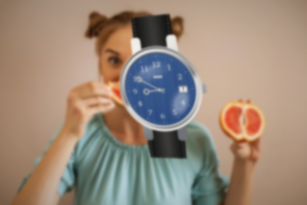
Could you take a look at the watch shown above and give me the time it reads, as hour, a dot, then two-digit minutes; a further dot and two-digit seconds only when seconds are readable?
8.50
